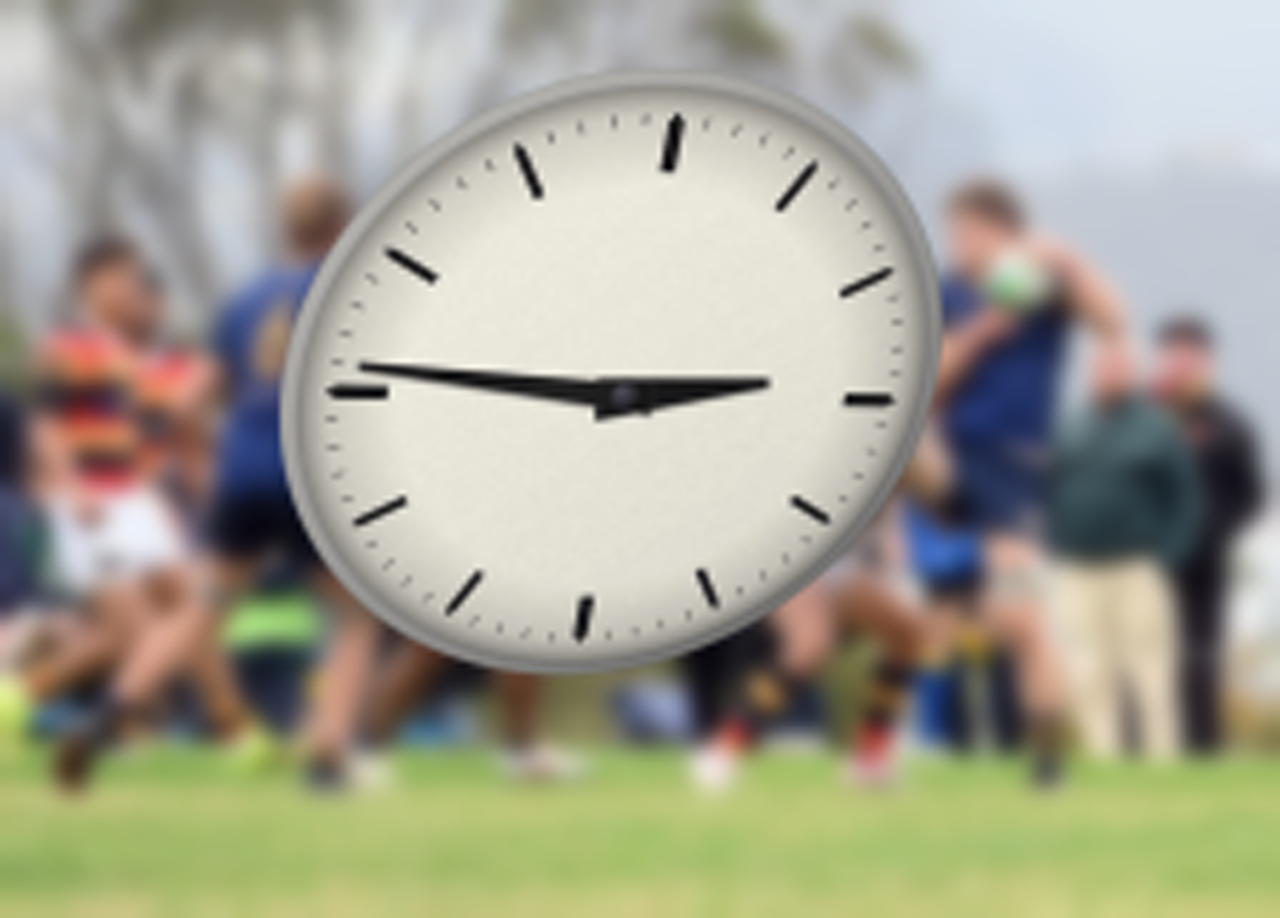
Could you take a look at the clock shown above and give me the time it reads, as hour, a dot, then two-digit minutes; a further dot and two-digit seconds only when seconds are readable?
2.46
